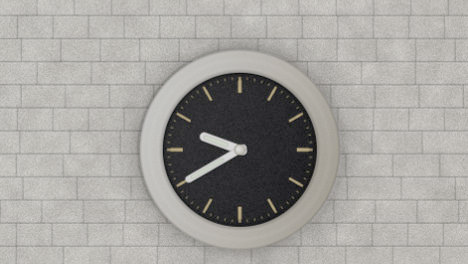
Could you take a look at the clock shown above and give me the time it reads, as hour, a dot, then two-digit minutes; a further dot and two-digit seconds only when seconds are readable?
9.40
